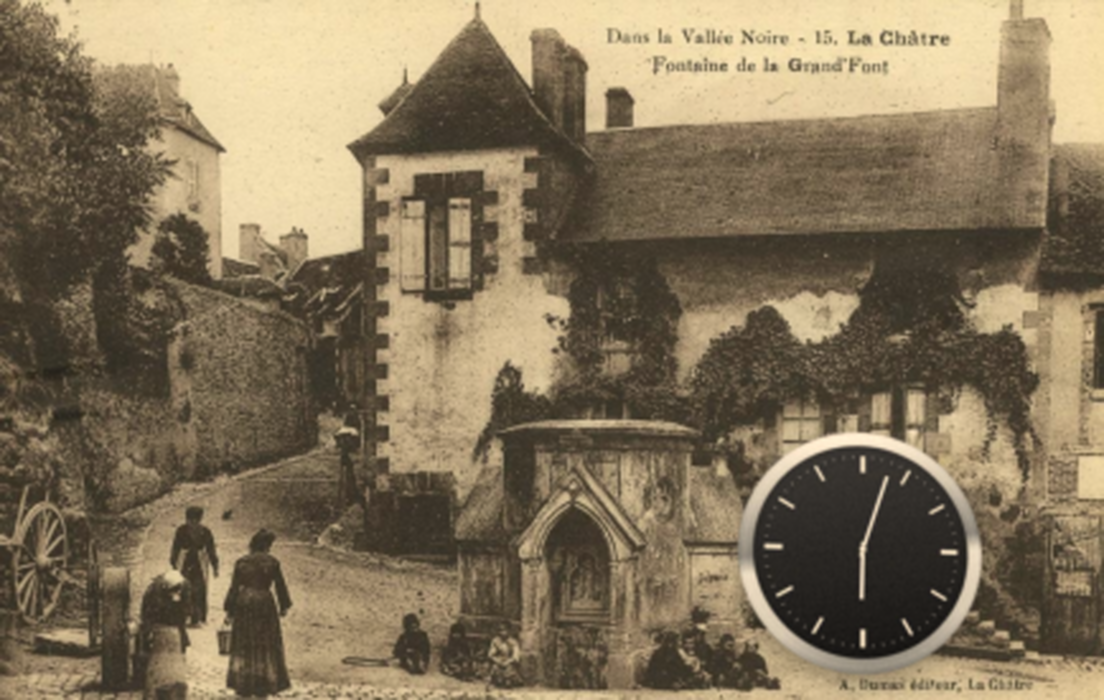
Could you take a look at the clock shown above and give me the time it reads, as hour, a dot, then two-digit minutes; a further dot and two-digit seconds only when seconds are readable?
6.03
